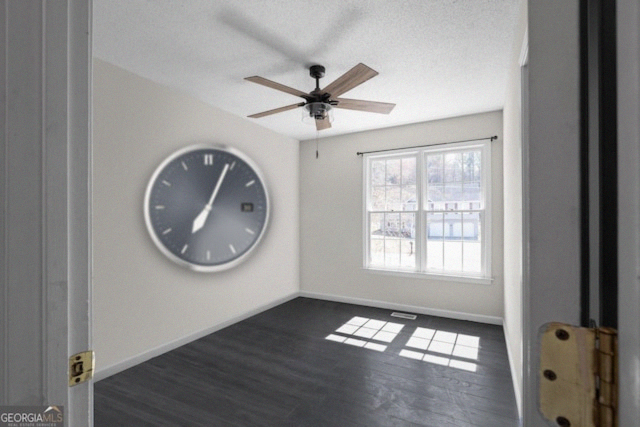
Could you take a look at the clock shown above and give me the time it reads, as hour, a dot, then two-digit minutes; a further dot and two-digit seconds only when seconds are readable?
7.04
